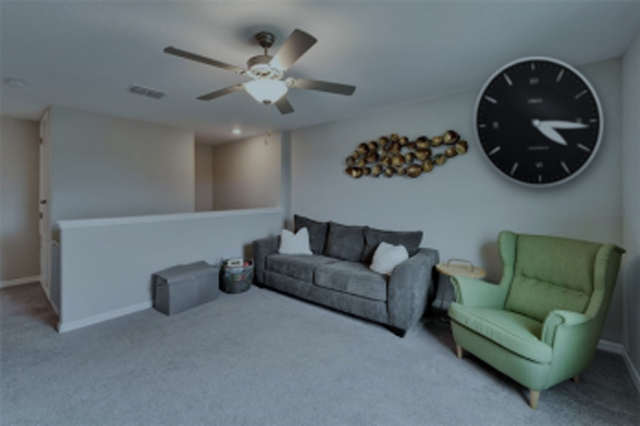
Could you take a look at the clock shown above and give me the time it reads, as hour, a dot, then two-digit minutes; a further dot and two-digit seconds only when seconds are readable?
4.16
